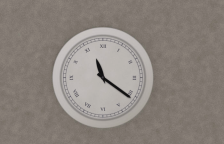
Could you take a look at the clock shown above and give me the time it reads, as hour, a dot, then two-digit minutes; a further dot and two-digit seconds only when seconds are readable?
11.21
